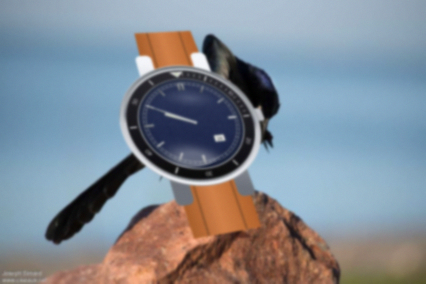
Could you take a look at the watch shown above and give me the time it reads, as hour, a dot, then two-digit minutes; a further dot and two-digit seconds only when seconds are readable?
9.50
